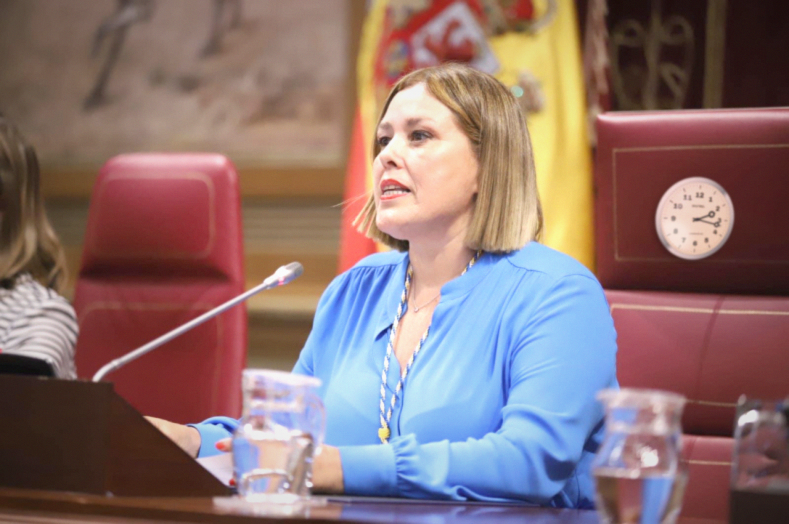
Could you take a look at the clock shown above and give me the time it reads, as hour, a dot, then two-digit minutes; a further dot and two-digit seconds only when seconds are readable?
2.17
